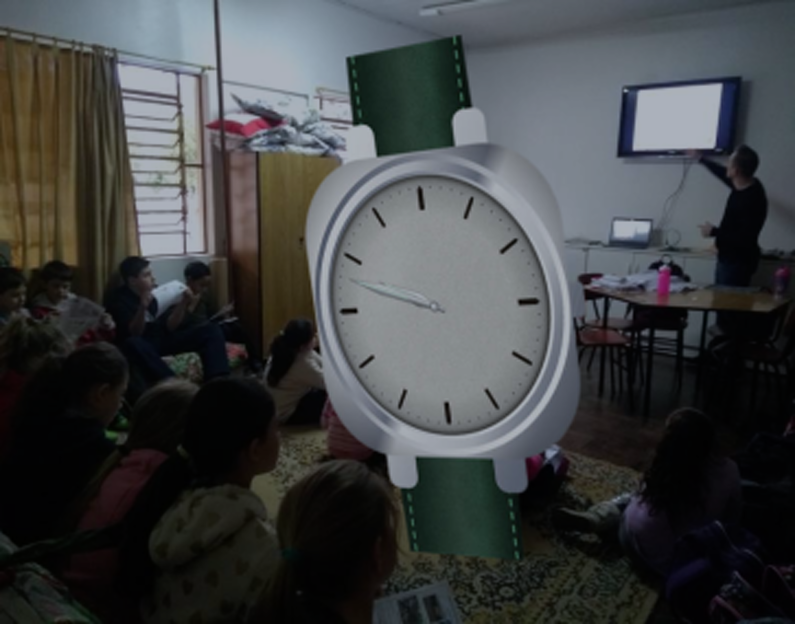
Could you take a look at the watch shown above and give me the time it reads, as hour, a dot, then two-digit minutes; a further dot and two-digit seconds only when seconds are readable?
9.48
